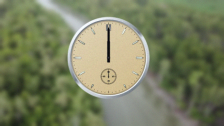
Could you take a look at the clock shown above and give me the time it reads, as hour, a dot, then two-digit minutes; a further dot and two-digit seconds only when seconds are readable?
12.00
